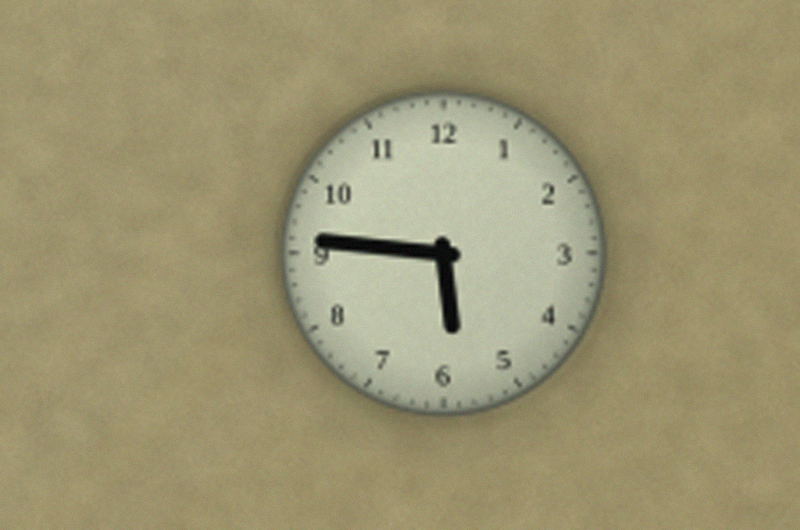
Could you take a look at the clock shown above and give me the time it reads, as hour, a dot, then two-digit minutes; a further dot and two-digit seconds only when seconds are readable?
5.46
